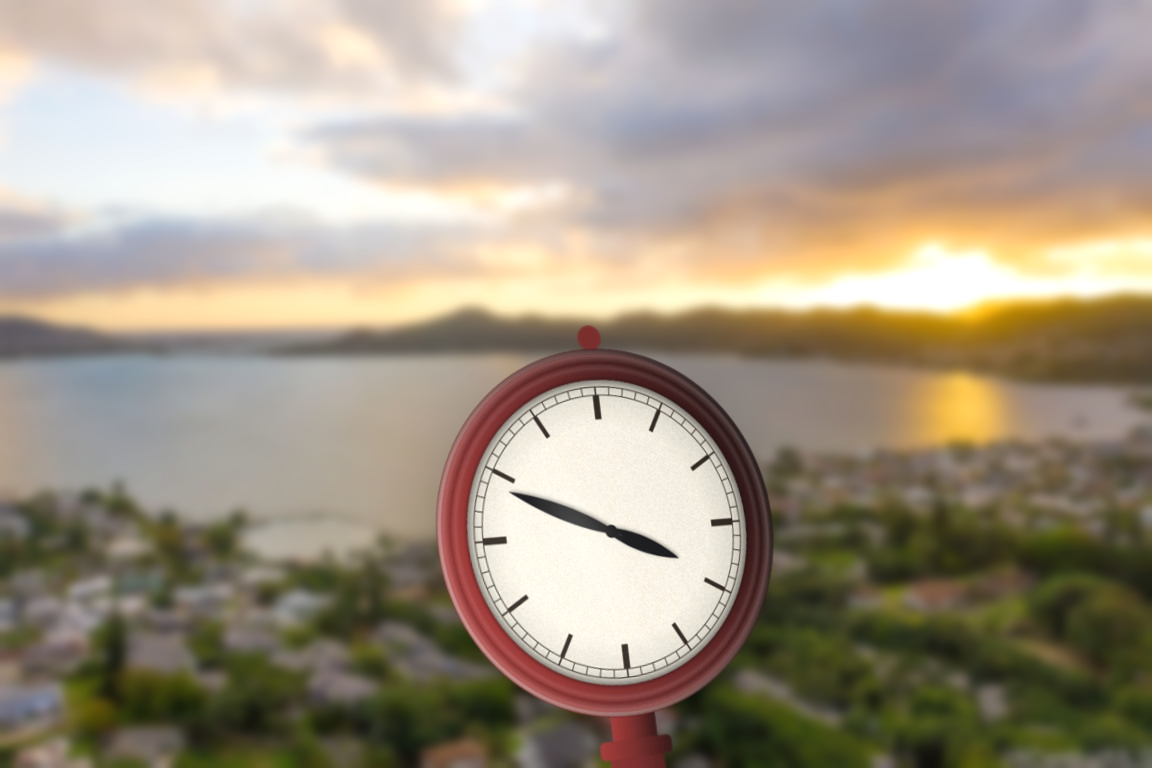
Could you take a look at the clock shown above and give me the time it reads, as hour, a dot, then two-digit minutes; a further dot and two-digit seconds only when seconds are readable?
3.49
